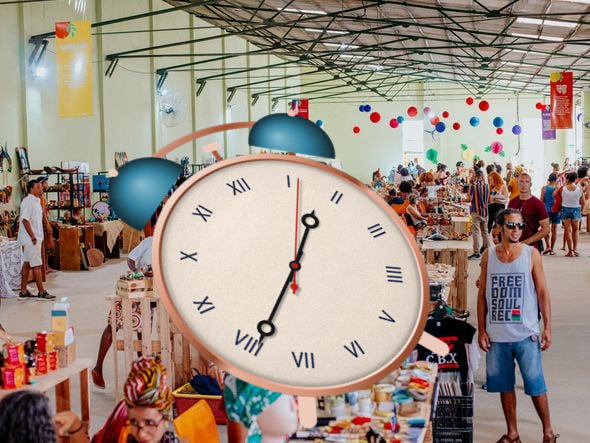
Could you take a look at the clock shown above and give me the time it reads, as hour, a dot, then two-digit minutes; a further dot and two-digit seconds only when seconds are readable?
1.39.06
